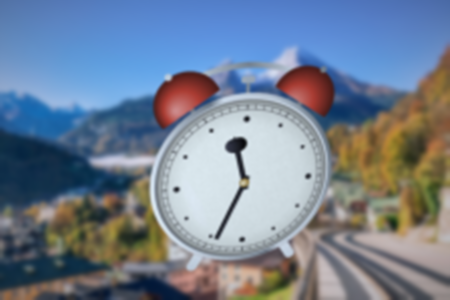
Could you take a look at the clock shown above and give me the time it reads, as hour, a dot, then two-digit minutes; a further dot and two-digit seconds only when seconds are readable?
11.34
